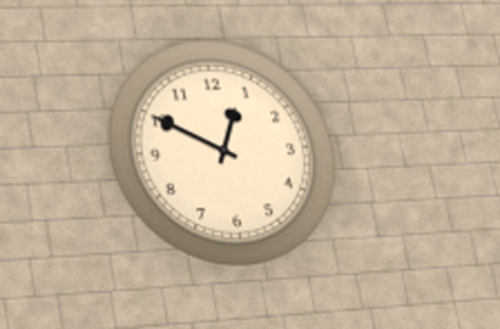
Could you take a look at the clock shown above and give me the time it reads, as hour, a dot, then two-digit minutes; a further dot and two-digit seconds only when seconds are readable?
12.50
